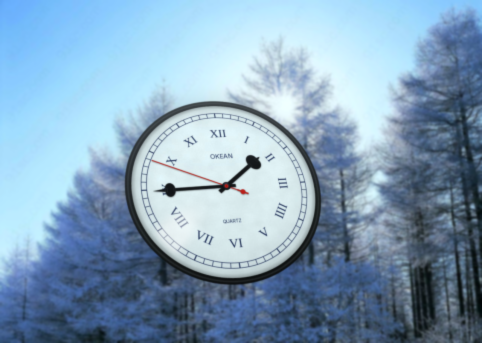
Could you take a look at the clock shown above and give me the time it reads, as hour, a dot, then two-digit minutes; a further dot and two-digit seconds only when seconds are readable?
1.44.49
